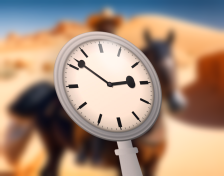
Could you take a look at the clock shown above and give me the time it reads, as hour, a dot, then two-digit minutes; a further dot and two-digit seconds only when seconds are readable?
2.52
